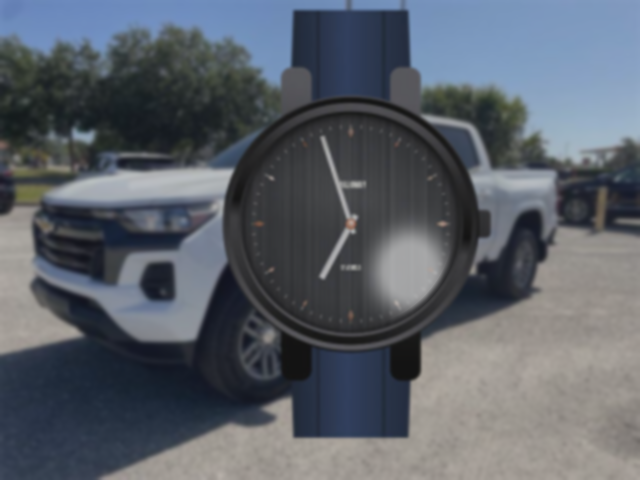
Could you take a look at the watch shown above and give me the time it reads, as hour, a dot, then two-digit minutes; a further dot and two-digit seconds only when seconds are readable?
6.57
